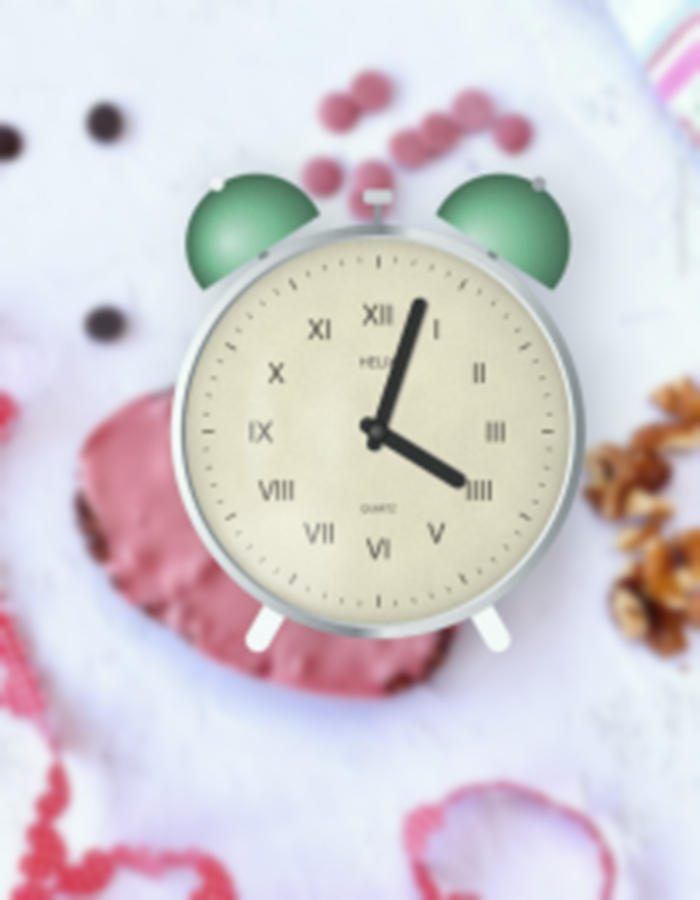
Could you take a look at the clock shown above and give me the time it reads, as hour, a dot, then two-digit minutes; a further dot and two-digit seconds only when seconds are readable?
4.03
